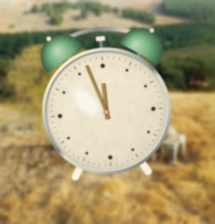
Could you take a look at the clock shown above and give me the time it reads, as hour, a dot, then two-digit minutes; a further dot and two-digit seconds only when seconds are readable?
11.57
